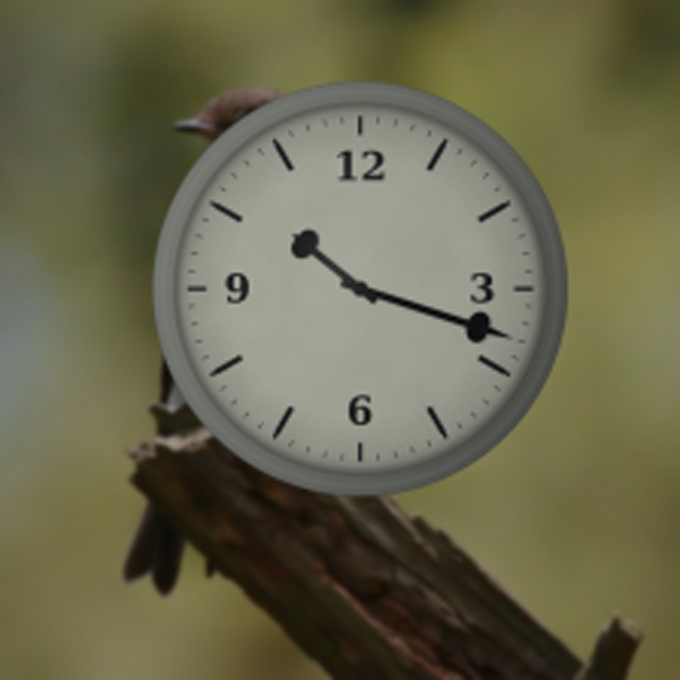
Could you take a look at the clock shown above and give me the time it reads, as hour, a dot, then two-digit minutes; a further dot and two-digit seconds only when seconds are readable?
10.18
